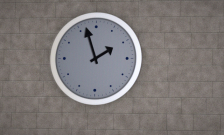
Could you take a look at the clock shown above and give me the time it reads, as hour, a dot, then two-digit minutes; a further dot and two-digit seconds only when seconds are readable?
1.57
